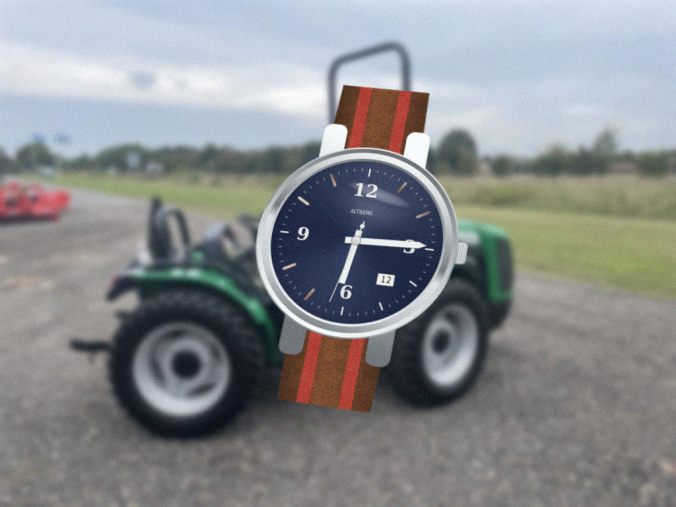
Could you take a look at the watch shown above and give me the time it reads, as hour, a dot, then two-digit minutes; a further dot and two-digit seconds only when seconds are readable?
6.14.32
